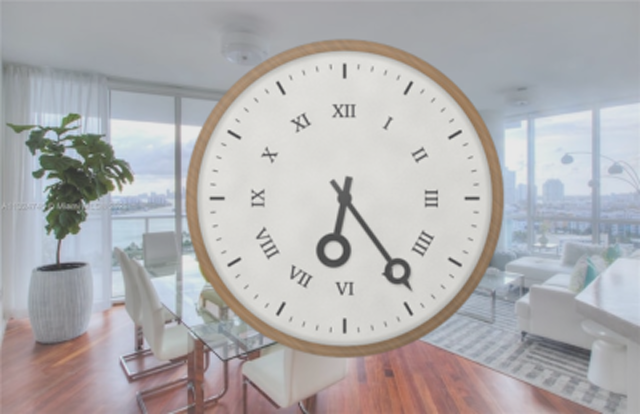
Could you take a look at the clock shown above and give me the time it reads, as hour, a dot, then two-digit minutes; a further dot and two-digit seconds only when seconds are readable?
6.24
